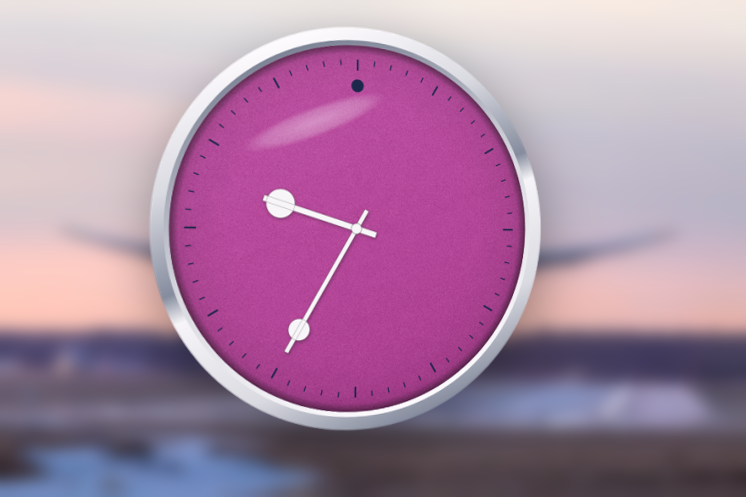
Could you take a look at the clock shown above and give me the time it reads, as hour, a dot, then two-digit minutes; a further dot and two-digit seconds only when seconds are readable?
9.35
